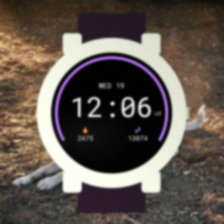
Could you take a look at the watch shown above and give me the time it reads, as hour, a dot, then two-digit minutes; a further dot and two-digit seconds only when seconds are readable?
12.06
